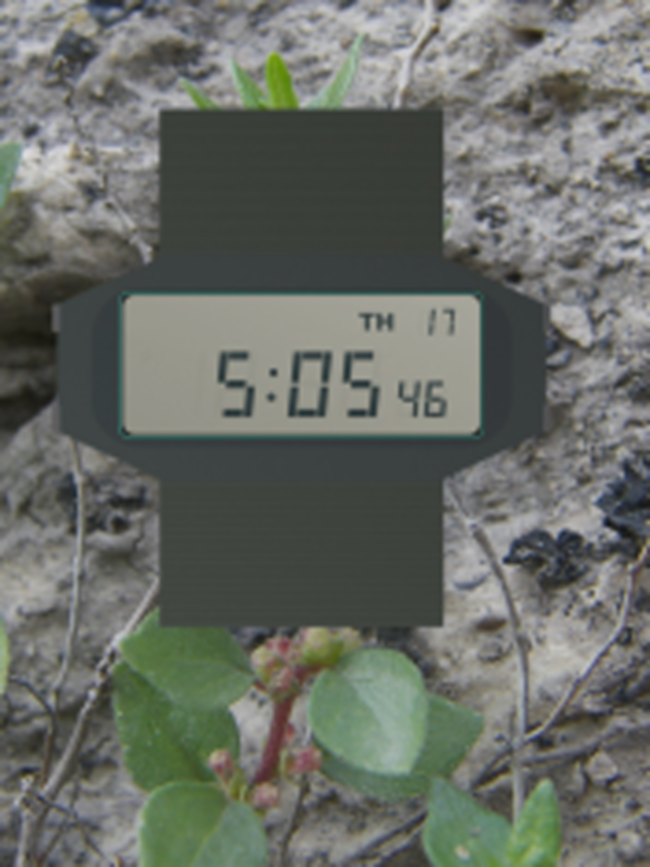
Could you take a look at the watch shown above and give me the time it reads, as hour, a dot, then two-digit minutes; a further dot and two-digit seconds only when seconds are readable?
5.05.46
